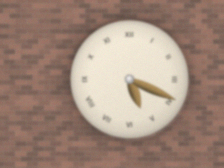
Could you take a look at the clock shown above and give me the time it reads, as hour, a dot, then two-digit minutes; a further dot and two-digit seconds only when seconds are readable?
5.19
